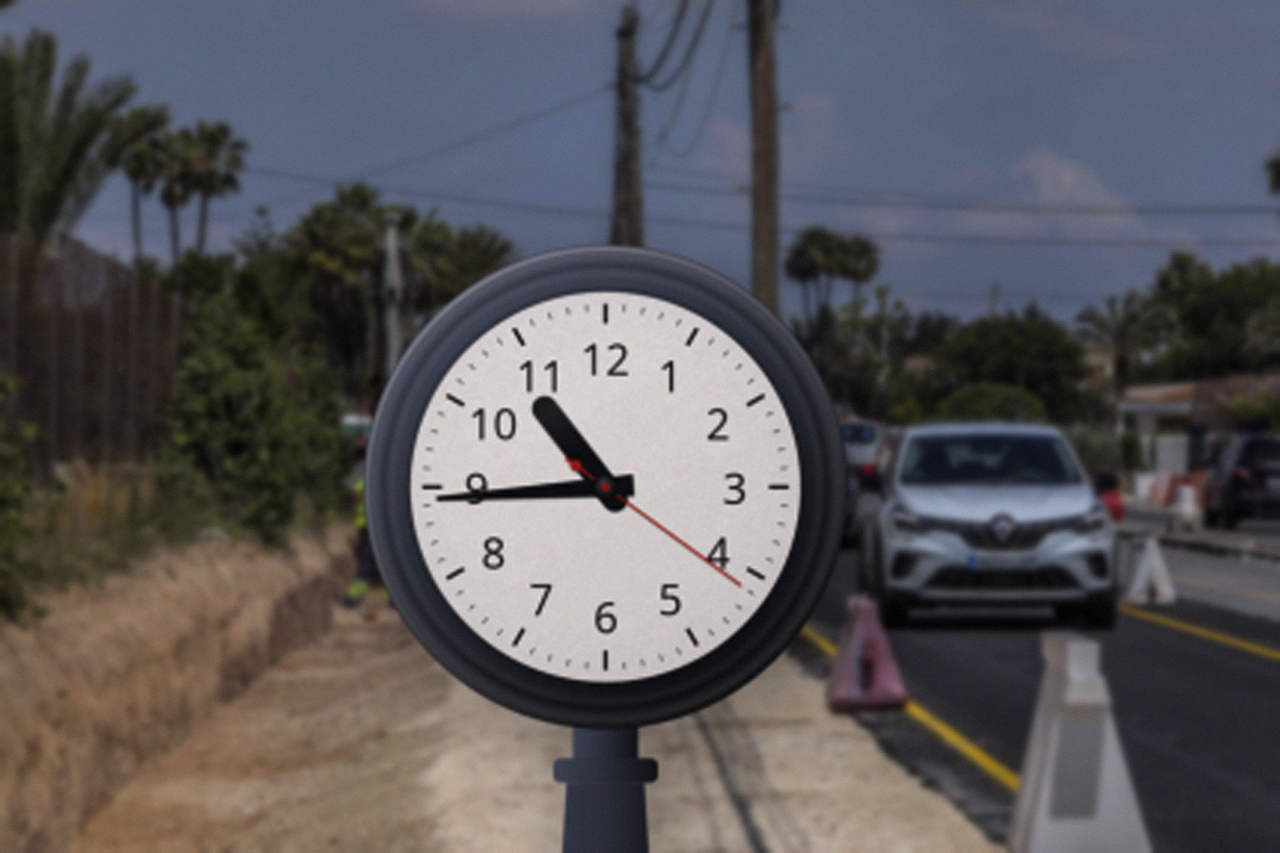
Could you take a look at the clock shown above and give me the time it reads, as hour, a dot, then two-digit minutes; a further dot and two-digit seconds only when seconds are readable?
10.44.21
